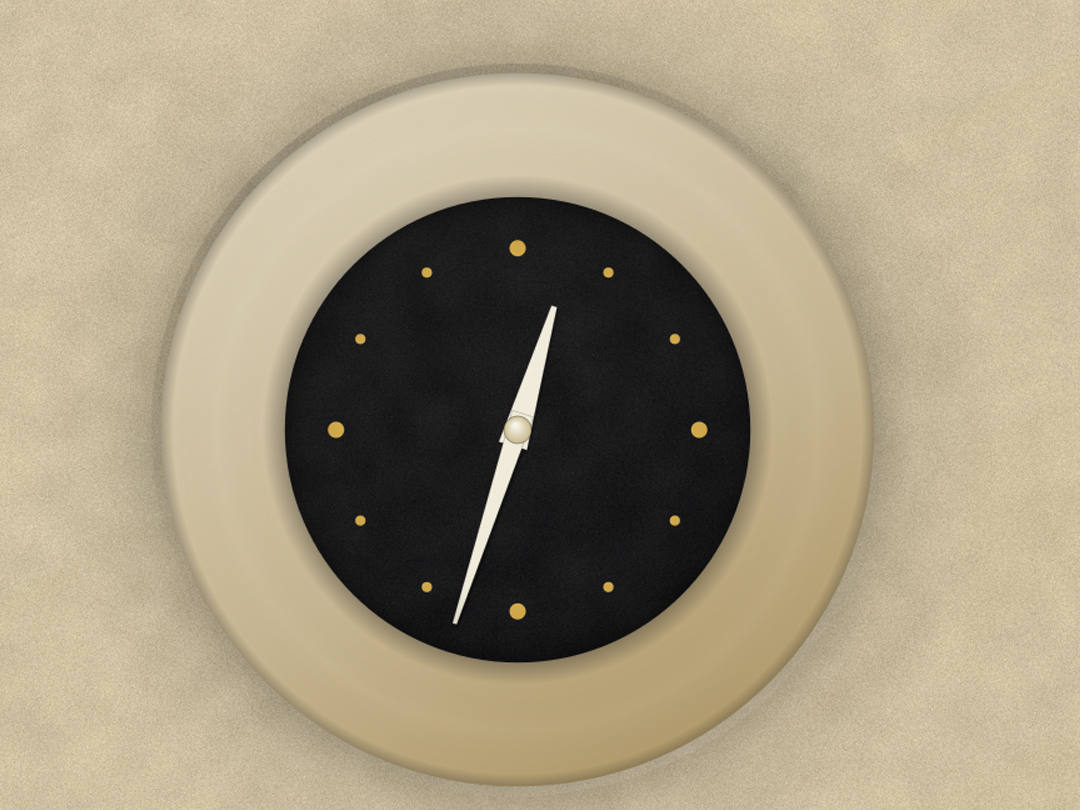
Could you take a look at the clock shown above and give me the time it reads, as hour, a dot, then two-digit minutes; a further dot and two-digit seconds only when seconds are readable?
12.33
